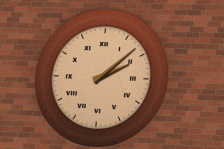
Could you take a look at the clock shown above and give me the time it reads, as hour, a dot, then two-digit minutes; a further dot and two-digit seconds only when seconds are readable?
2.08
